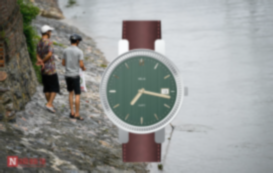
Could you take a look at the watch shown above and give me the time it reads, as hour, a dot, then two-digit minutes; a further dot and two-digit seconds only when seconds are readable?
7.17
